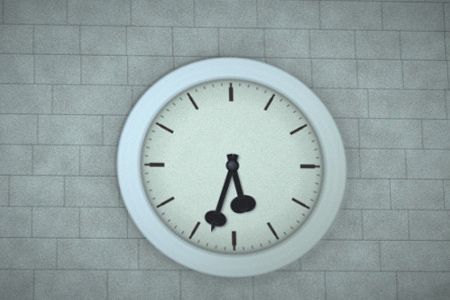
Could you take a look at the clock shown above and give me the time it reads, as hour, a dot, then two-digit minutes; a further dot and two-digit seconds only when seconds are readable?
5.33
